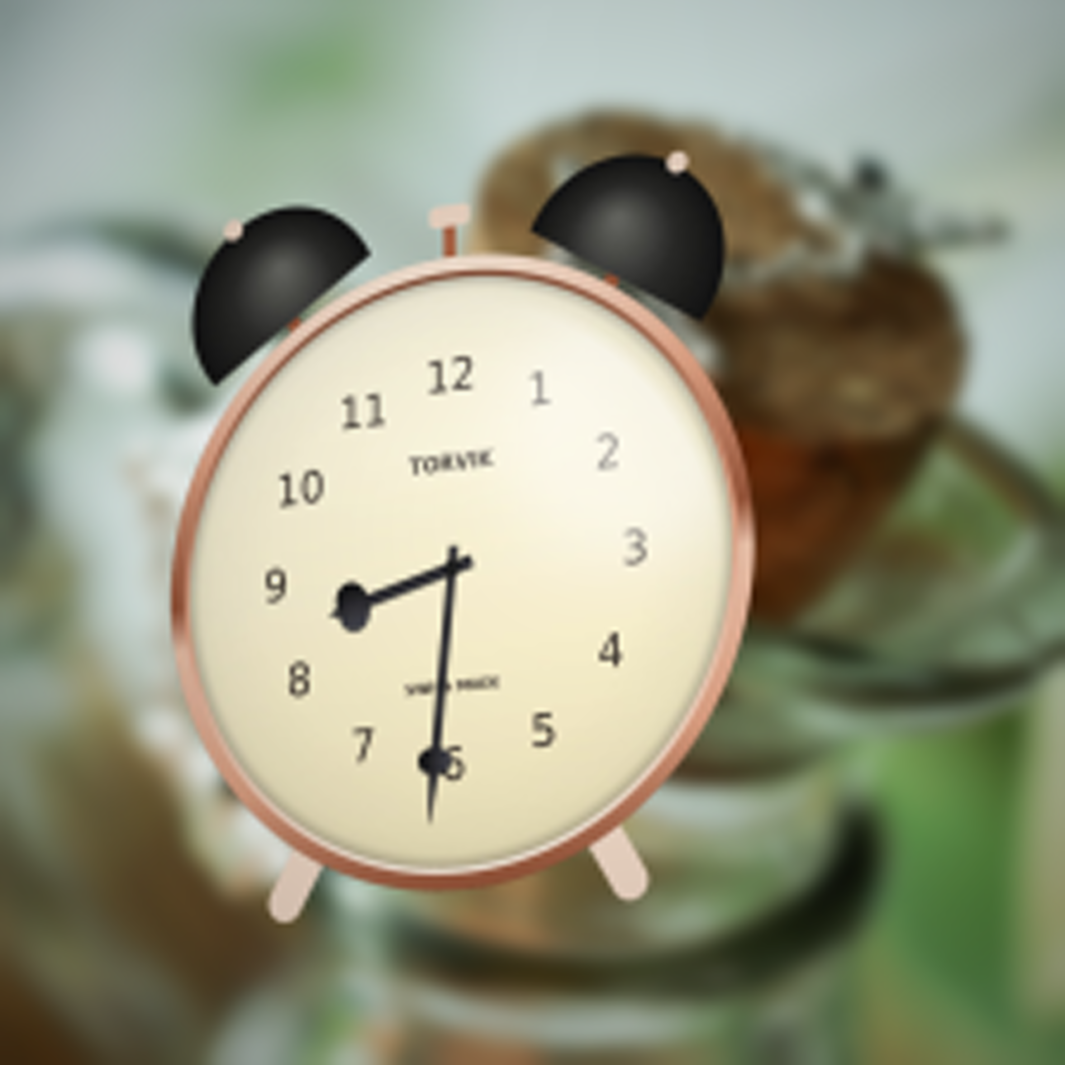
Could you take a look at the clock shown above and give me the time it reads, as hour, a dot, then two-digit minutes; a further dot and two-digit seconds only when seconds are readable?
8.31
